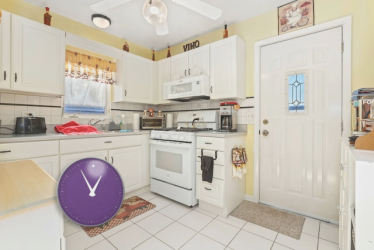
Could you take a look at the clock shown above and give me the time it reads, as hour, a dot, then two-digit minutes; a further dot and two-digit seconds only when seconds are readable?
12.55
